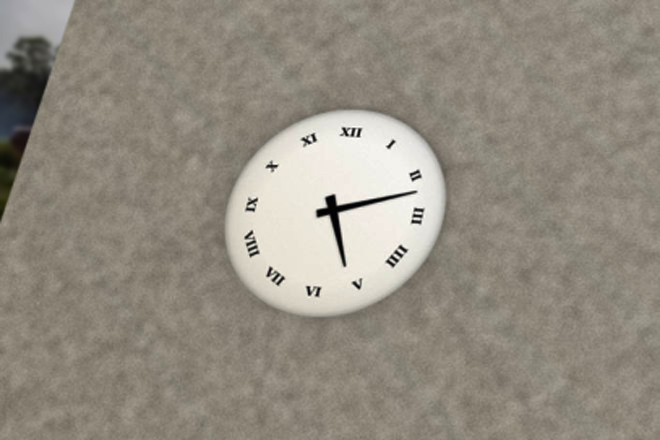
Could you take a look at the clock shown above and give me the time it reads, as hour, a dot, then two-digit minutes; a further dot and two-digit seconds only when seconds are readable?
5.12
